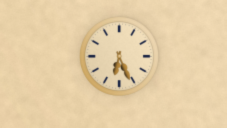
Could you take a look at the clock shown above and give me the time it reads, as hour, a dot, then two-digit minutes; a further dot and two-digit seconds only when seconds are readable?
6.26
